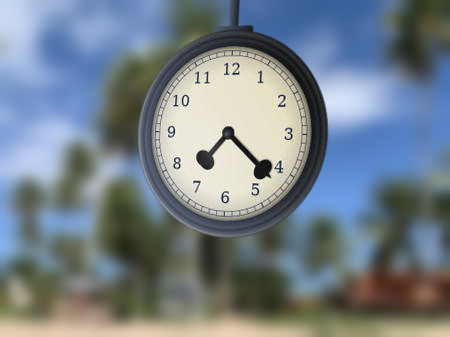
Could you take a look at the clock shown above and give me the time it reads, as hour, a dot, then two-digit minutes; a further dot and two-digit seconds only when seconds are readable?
7.22
